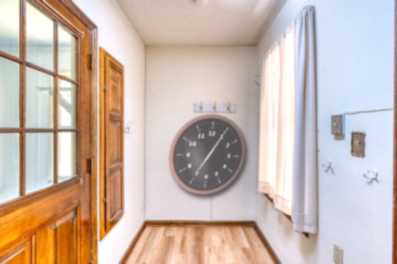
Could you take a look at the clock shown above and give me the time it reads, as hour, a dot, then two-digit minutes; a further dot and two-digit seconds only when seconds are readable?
7.05
